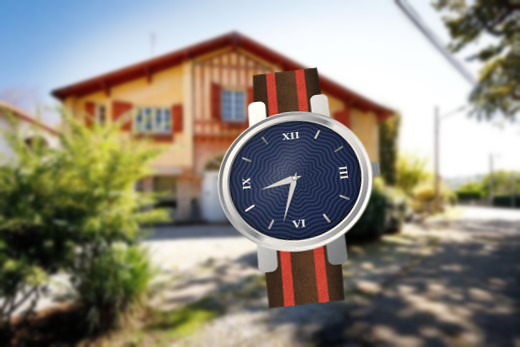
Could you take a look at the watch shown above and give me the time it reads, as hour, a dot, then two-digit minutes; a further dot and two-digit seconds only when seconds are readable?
8.33
